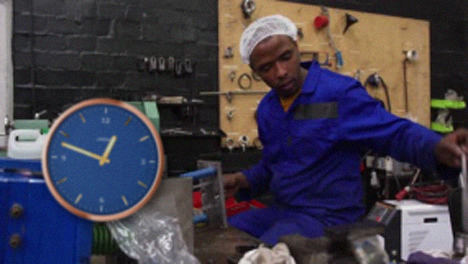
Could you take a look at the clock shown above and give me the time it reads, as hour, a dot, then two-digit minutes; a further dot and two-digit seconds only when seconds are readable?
12.48
